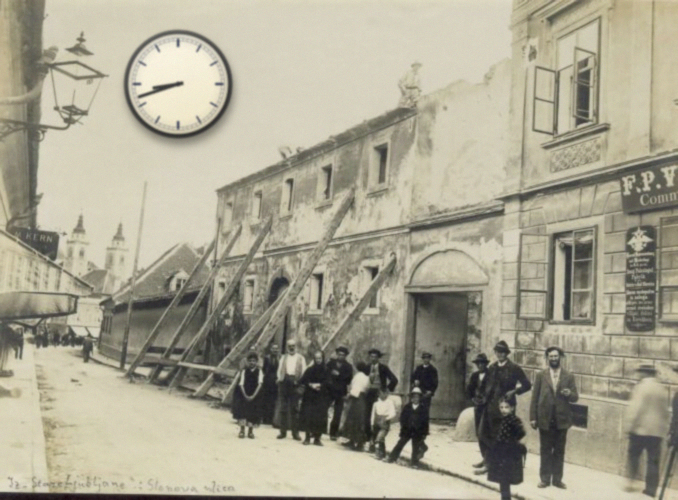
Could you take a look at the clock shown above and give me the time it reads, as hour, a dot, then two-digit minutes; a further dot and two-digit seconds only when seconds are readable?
8.42
